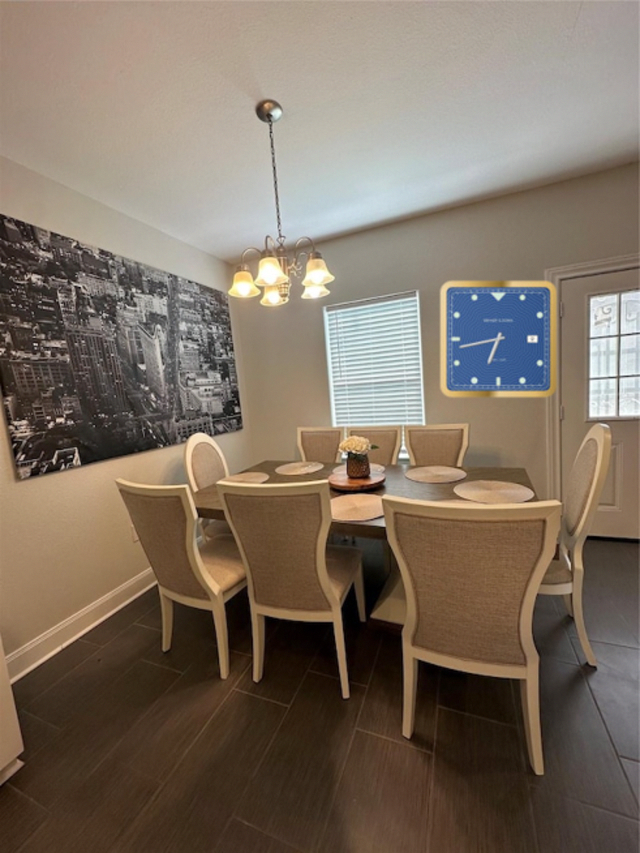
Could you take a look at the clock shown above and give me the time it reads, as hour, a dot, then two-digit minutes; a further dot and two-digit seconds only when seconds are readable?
6.43
